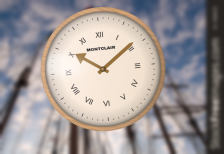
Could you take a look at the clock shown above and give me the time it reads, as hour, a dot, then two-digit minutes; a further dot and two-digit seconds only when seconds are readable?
10.09
